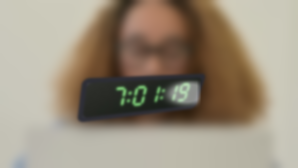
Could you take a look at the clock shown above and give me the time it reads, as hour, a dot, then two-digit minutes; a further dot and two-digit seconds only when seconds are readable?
7.01.19
